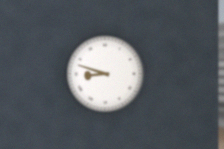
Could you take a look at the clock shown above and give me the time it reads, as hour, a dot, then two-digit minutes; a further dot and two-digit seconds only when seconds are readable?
8.48
